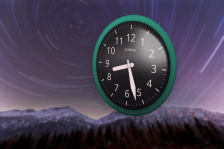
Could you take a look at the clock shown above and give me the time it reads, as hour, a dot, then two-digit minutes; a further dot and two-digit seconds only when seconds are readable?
8.27
